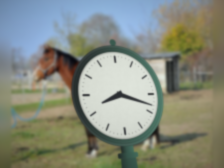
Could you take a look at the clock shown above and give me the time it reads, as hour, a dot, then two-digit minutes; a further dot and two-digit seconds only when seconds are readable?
8.18
